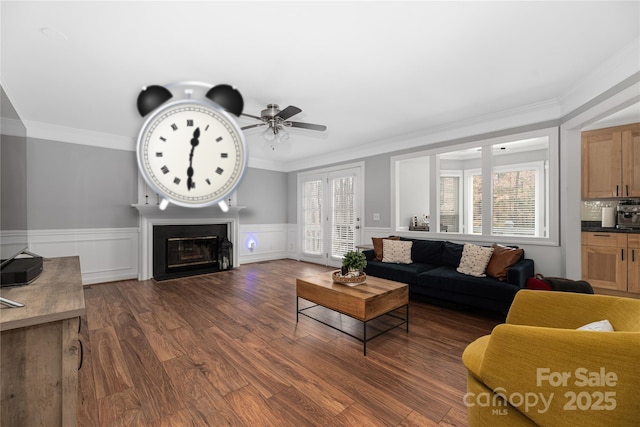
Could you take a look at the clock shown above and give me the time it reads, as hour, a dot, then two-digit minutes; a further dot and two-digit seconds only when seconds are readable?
12.31
